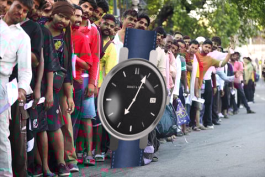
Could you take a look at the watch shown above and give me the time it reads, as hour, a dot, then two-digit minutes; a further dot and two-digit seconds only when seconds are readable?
7.04
